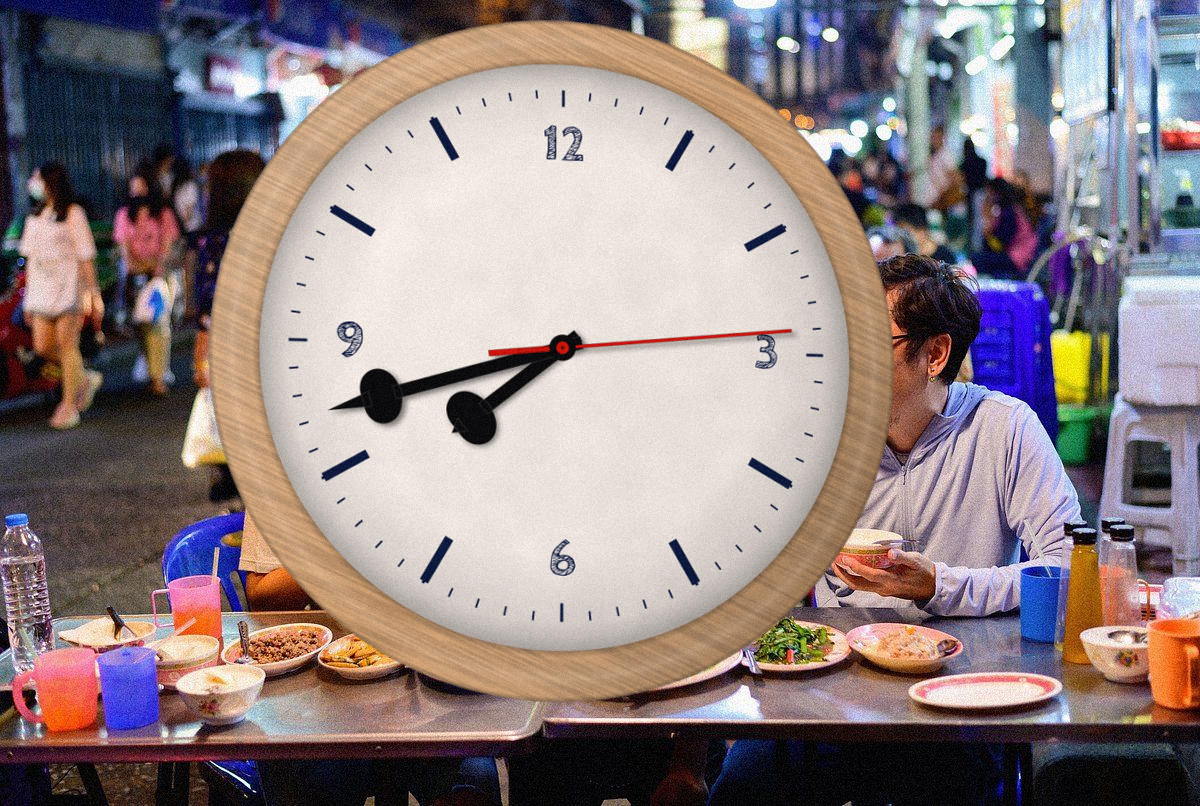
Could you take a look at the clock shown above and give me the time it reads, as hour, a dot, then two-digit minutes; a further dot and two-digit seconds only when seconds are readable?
7.42.14
